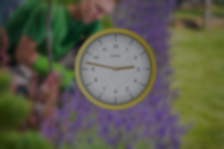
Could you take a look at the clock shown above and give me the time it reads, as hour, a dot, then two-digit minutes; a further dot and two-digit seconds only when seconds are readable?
2.47
